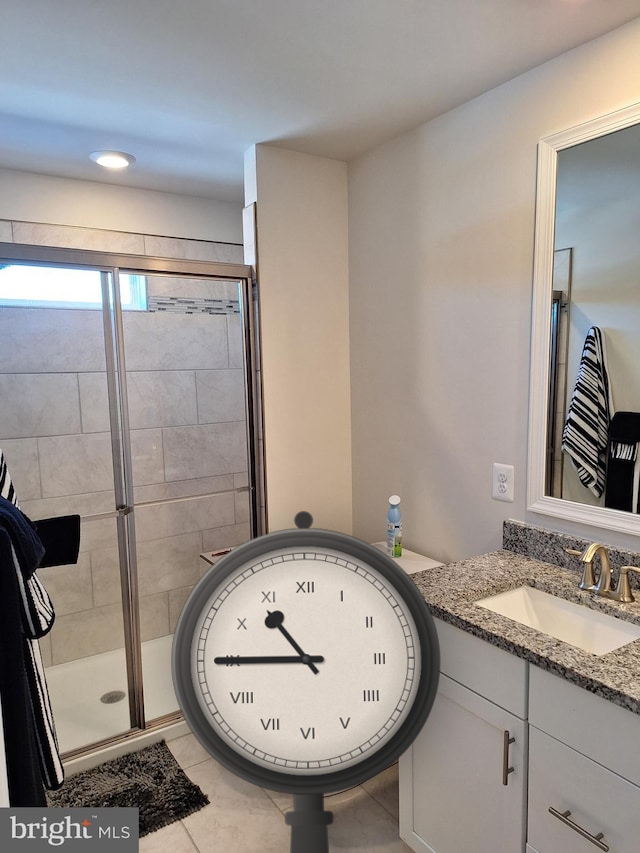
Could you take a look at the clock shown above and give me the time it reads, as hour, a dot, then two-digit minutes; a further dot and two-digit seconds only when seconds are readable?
10.45
